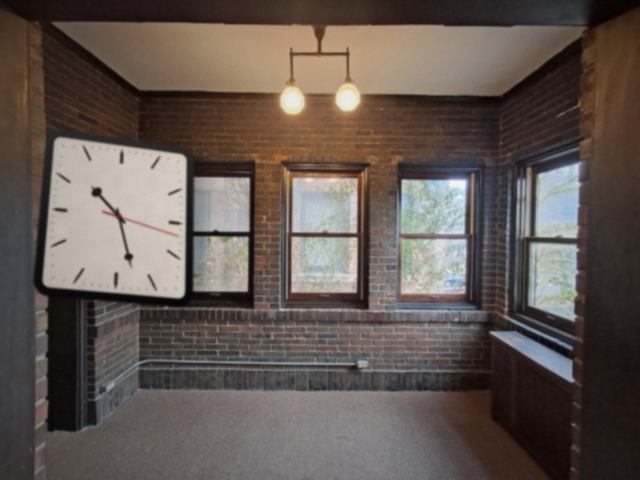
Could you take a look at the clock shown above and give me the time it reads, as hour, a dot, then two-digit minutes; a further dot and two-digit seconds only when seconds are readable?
10.27.17
